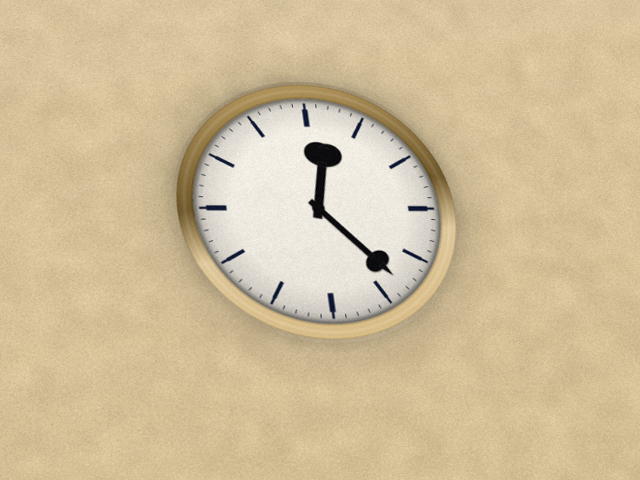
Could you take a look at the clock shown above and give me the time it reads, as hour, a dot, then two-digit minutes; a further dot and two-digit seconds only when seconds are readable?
12.23
